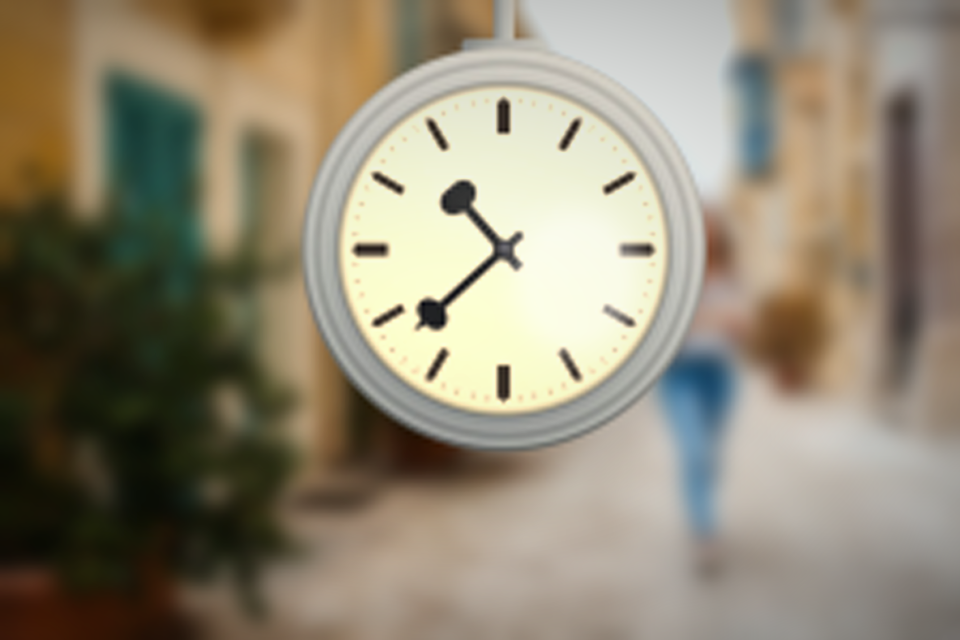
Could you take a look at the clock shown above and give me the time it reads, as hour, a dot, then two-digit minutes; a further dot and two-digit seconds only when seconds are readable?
10.38
